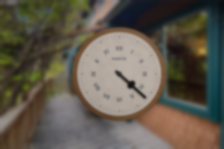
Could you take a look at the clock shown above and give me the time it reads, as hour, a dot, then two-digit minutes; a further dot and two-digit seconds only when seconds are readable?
4.22
